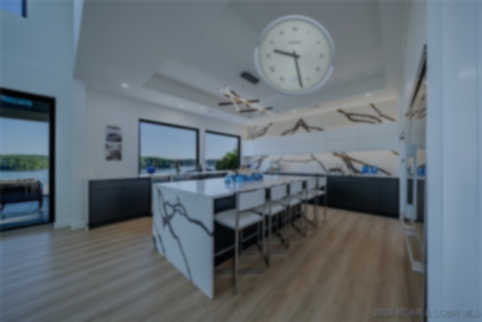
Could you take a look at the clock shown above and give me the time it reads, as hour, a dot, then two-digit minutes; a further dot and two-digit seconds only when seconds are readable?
9.28
